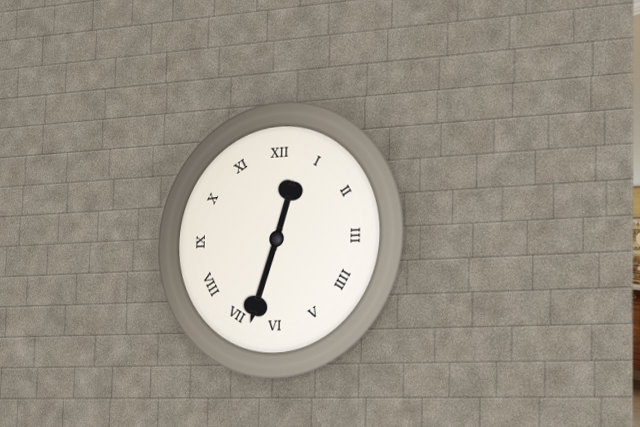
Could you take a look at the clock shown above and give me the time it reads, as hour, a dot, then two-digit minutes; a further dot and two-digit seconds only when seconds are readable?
12.33
